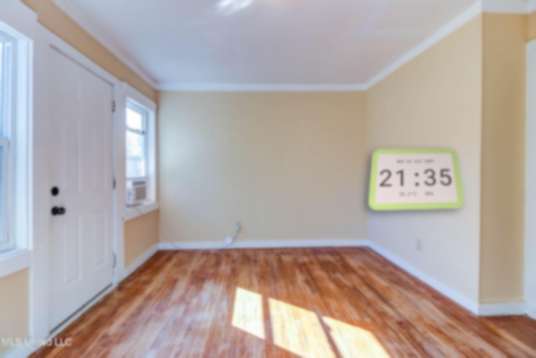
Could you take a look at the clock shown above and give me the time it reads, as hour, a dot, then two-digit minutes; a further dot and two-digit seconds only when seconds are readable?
21.35
